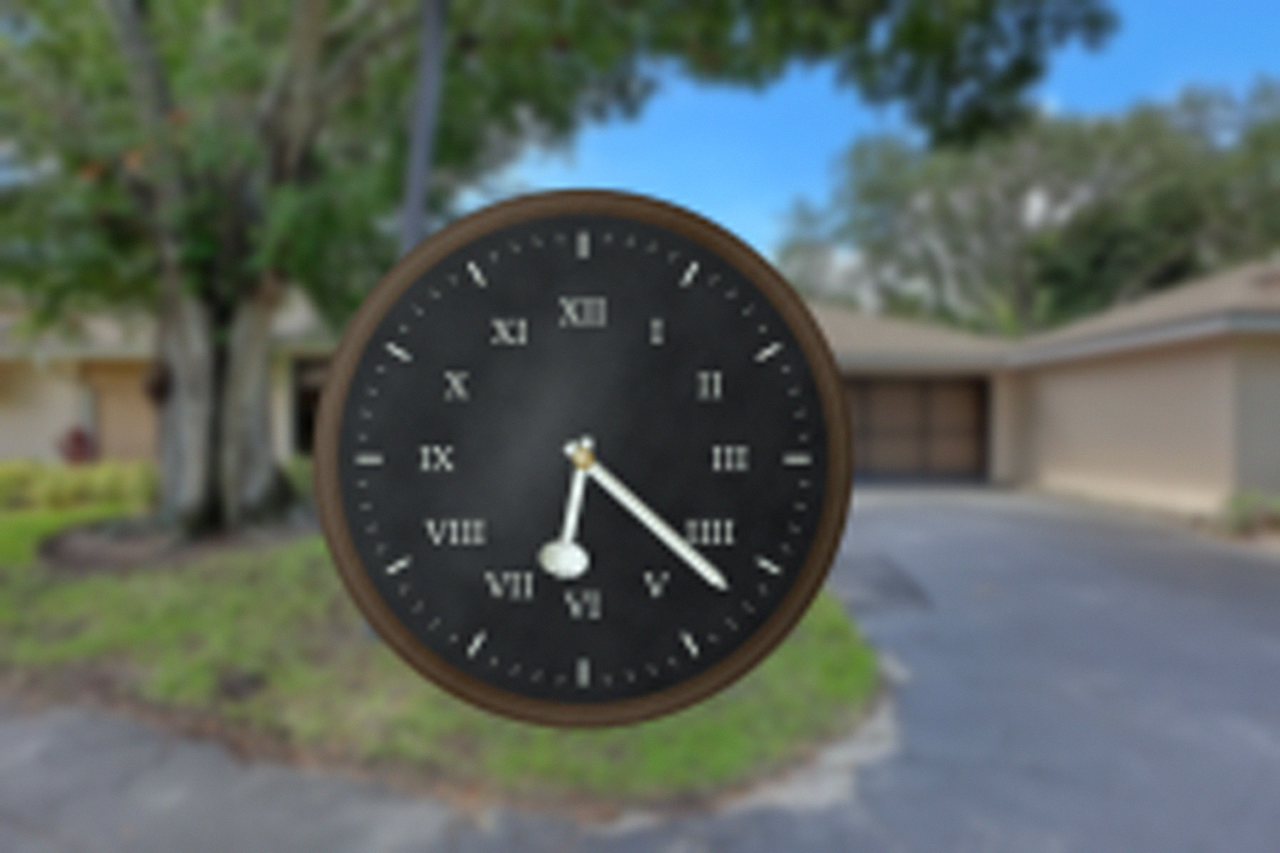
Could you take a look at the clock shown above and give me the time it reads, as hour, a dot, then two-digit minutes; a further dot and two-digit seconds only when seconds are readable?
6.22
